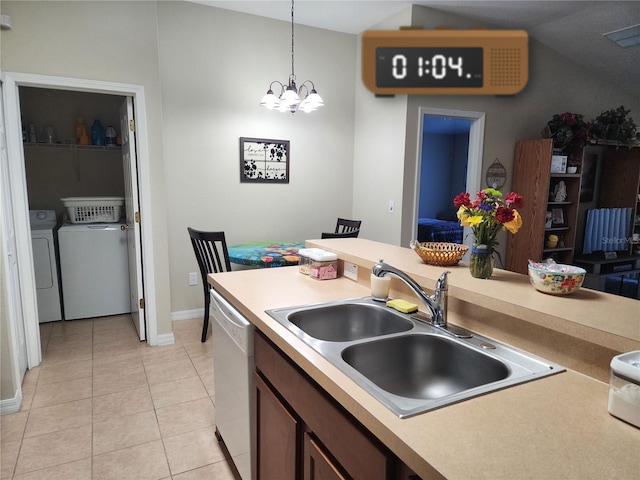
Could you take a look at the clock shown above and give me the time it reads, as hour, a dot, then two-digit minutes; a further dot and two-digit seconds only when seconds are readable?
1.04
